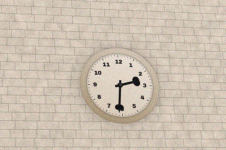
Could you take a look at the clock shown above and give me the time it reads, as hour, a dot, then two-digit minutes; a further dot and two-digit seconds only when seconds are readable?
2.31
